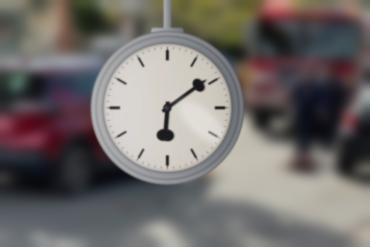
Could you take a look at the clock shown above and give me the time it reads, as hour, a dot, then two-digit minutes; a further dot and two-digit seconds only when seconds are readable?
6.09
